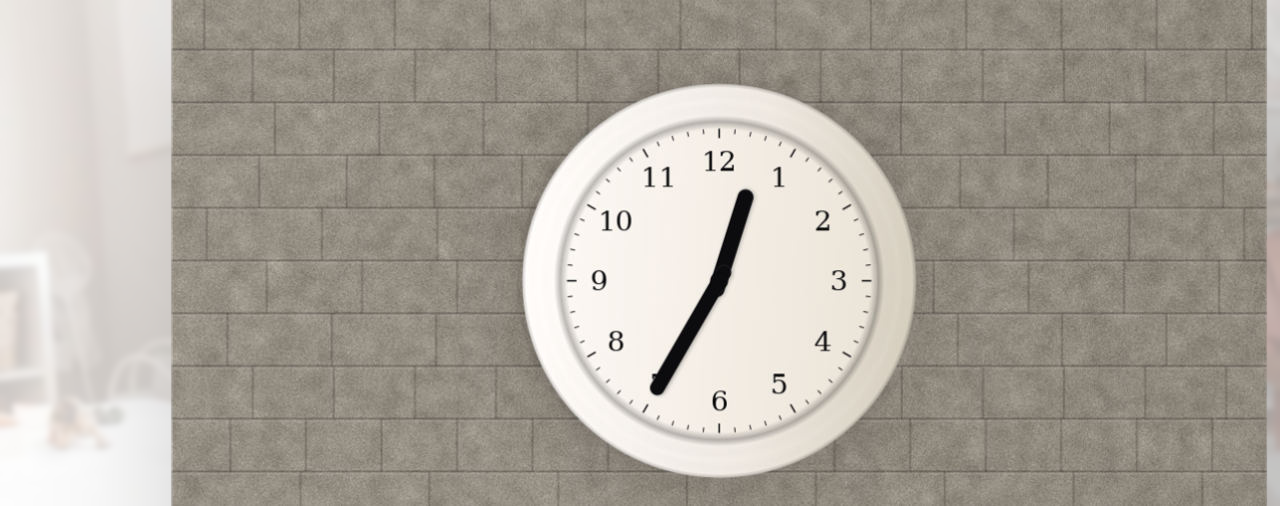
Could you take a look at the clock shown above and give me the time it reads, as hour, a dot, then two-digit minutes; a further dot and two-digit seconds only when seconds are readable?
12.35
